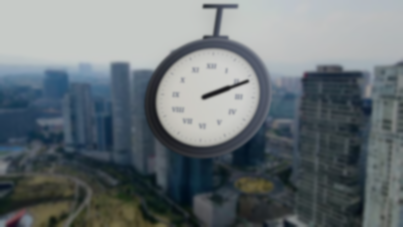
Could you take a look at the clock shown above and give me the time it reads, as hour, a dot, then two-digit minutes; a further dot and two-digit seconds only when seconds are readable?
2.11
